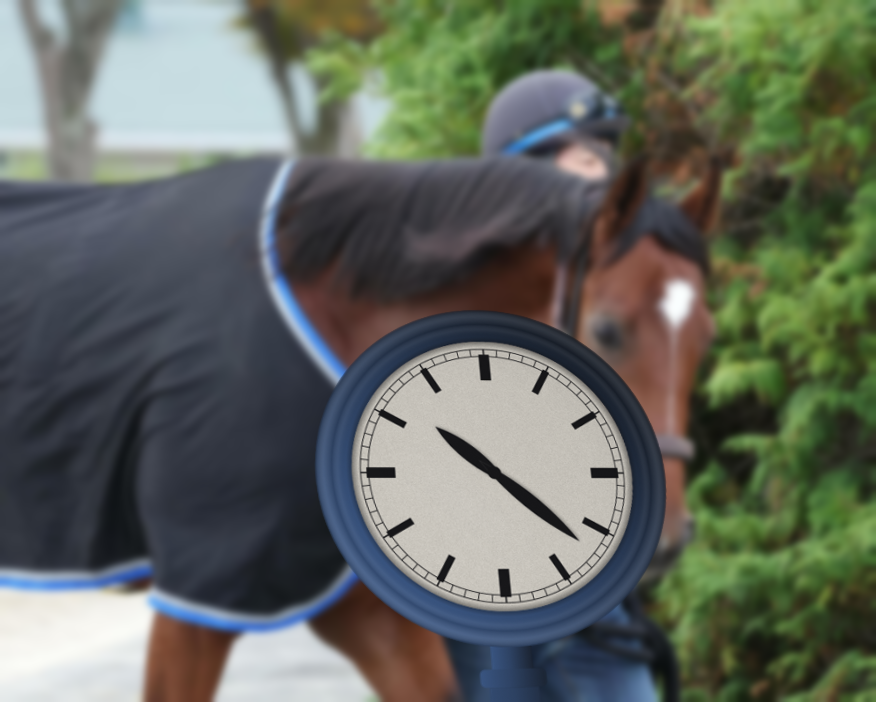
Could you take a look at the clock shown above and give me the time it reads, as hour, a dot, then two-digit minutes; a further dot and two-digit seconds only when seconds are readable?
10.22
